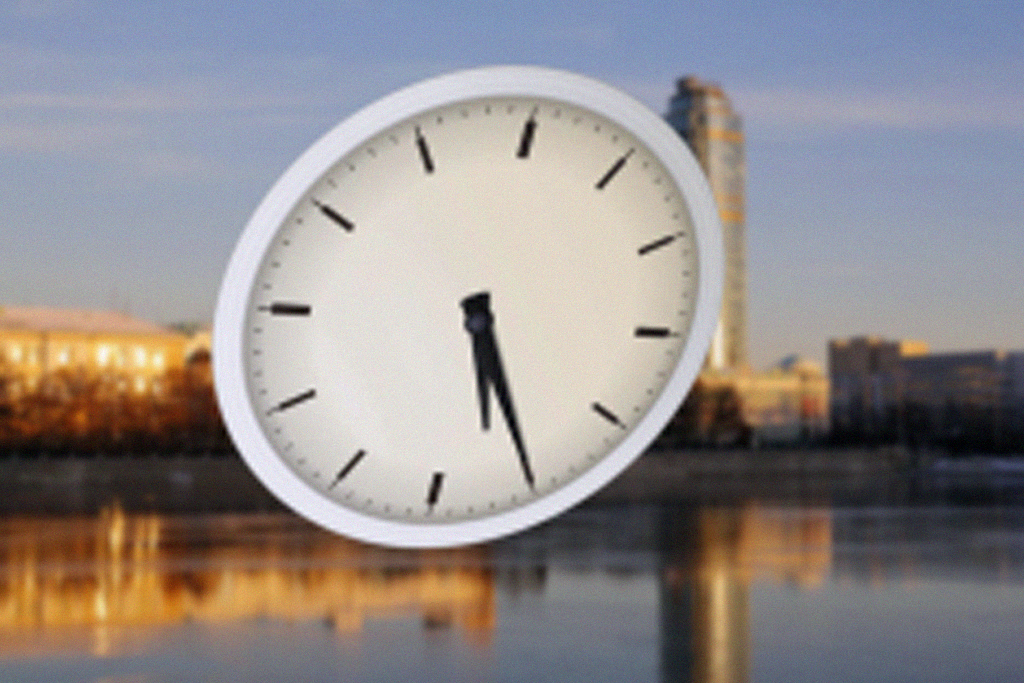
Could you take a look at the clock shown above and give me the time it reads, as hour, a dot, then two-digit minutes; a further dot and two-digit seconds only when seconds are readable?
5.25
